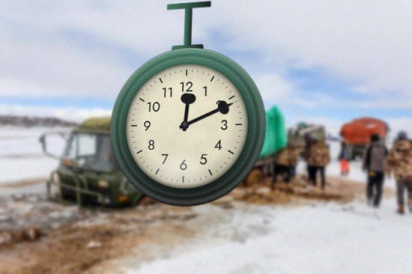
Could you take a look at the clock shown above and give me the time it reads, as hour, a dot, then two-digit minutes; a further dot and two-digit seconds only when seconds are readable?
12.11
